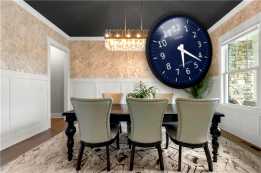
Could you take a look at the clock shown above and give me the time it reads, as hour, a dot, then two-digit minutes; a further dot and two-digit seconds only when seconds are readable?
6.22
